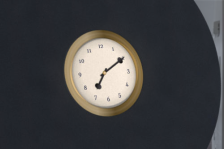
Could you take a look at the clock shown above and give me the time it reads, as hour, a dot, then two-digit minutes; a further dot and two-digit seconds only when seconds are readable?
7.10
